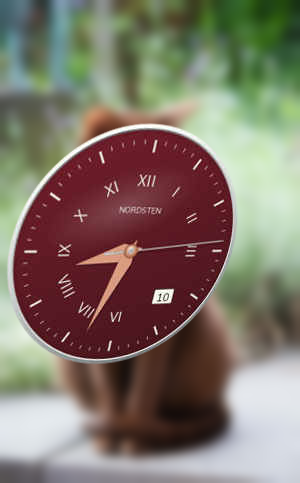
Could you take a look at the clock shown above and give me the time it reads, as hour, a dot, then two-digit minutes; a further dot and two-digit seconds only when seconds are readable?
8.33.14
